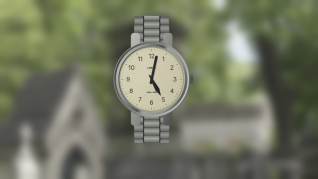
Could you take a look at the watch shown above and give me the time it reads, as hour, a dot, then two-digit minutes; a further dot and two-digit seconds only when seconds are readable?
5.02
